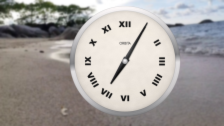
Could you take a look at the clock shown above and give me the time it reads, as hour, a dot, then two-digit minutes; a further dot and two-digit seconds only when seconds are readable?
7.05
